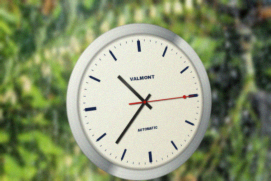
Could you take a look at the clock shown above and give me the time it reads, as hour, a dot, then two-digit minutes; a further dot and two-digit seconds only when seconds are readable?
10.37.15
